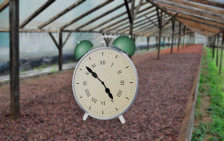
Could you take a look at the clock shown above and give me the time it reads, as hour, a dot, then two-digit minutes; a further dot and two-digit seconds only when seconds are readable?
4.52
